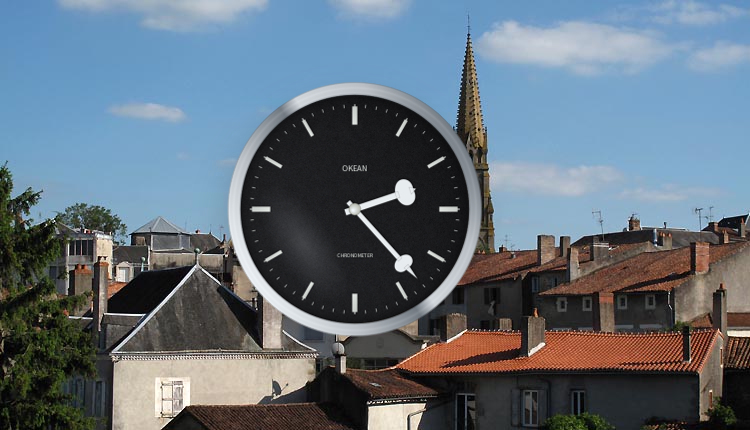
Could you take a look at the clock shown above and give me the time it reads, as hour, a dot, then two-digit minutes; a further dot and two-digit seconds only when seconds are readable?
2.23
